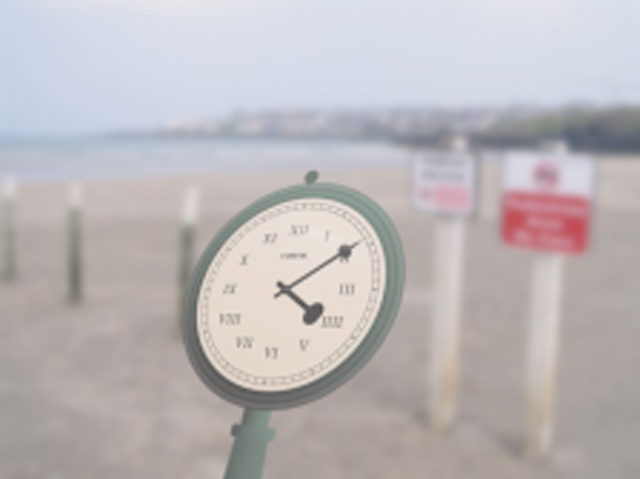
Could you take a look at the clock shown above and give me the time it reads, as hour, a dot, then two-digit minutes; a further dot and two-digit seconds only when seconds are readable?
4.09
